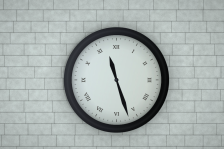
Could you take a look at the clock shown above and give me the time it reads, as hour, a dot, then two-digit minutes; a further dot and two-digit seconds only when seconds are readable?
11.27
